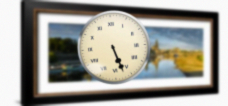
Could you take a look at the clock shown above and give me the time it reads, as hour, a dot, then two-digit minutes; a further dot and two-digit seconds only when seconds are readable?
5.27
